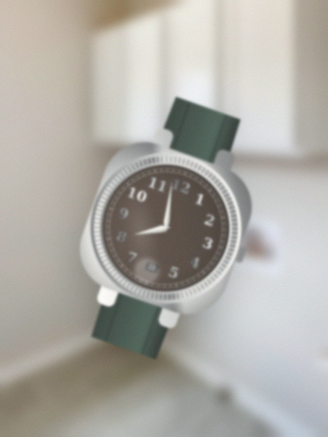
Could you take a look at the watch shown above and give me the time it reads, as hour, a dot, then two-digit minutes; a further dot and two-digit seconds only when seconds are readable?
7.58
